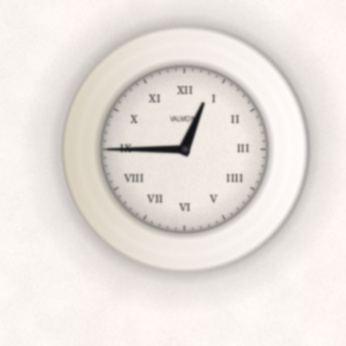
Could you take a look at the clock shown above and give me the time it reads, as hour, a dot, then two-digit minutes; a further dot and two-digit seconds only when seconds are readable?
12.45
